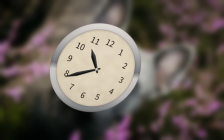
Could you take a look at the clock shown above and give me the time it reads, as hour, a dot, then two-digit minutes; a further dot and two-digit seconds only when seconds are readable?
10.39
